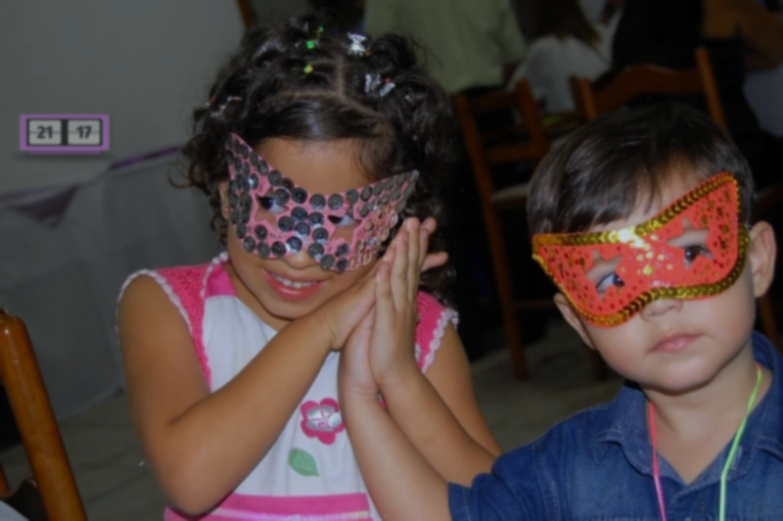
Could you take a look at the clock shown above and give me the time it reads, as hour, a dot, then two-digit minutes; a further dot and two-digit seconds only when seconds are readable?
21.17
